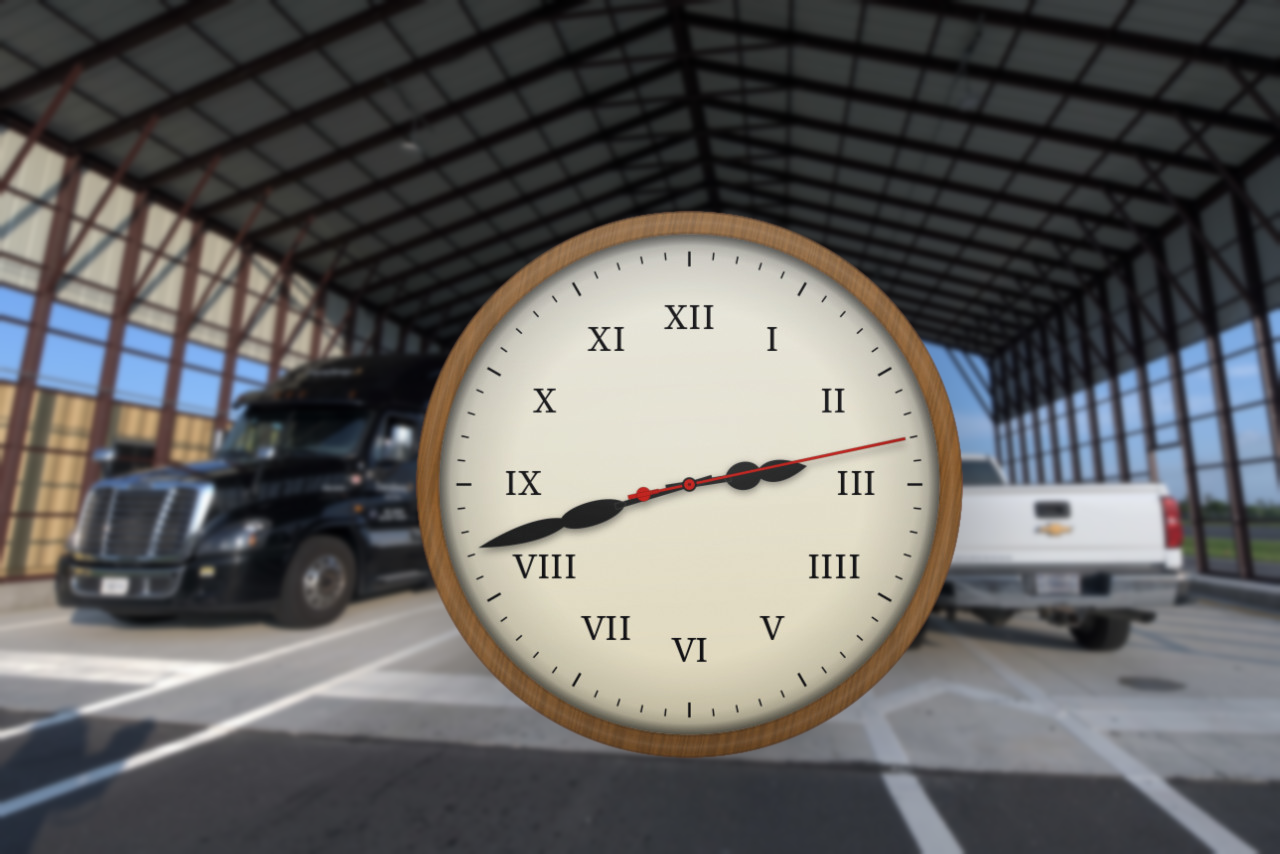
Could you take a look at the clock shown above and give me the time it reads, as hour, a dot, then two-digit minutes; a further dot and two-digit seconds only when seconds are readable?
2.42.13
